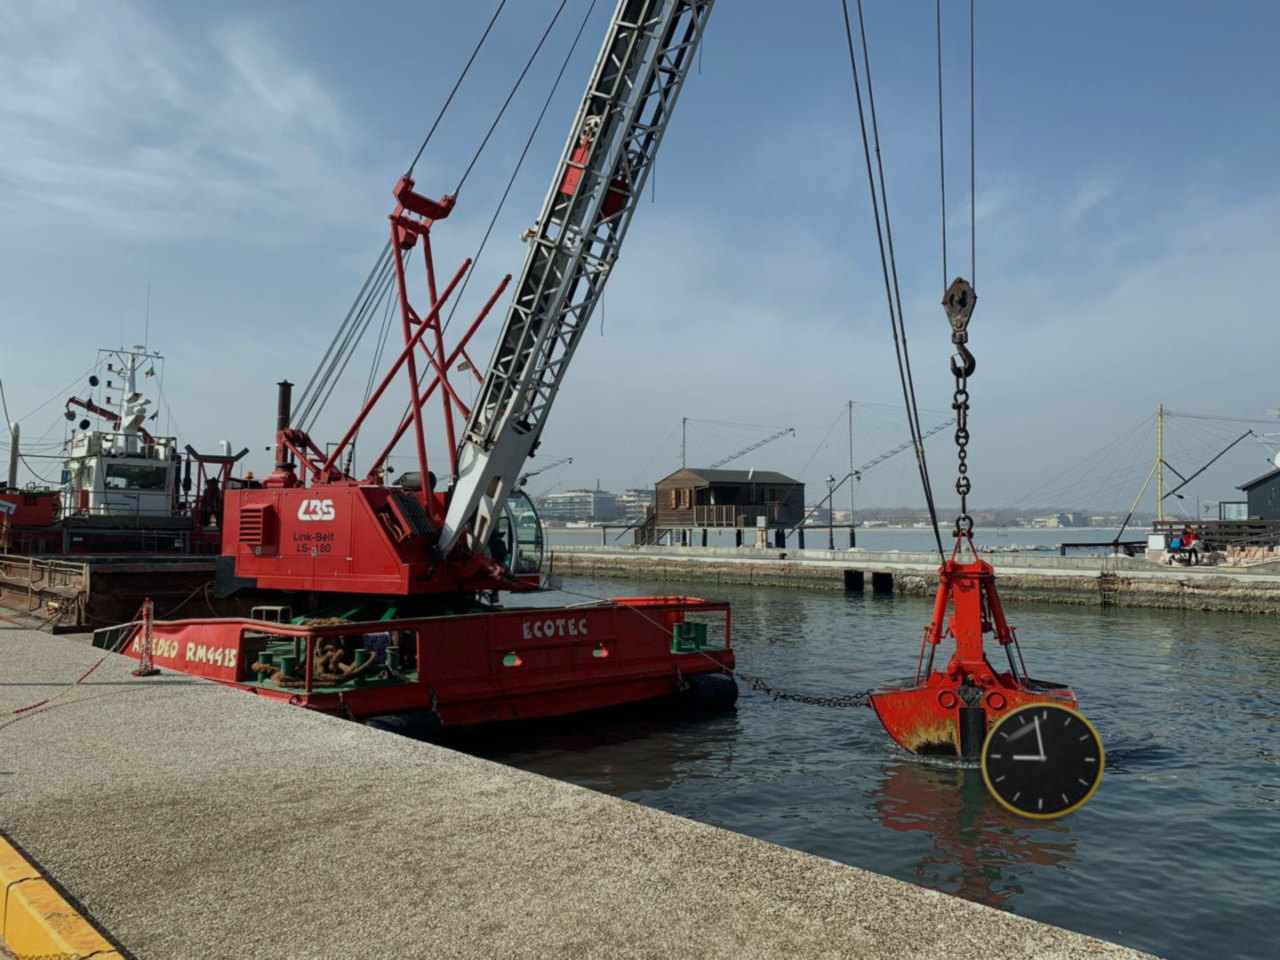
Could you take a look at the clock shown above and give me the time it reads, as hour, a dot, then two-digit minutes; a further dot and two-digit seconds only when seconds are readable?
8.58
